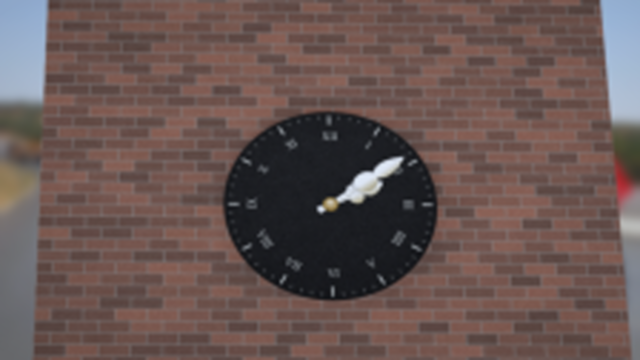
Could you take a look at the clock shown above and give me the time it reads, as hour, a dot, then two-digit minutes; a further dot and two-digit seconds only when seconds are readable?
2.09
